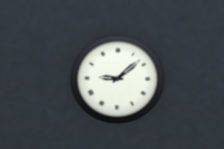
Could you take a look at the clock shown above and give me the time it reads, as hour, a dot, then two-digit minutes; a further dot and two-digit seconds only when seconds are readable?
9.08
